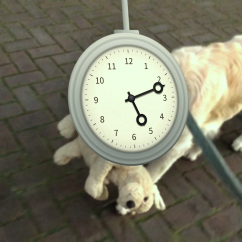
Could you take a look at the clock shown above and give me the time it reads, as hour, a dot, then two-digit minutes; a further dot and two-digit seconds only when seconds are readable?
5.12
